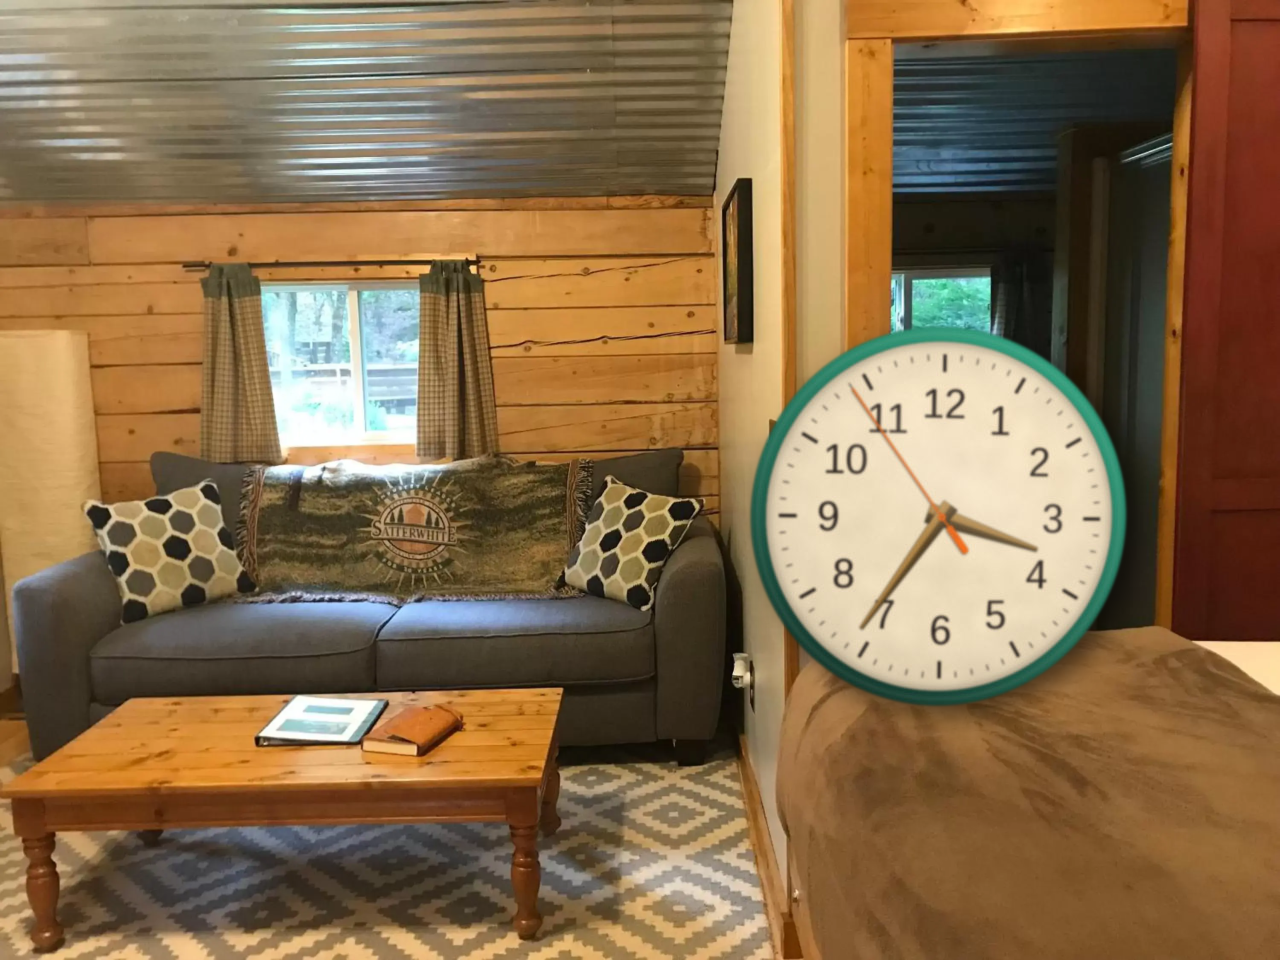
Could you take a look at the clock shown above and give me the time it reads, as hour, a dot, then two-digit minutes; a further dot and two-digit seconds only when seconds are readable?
3.35.54
